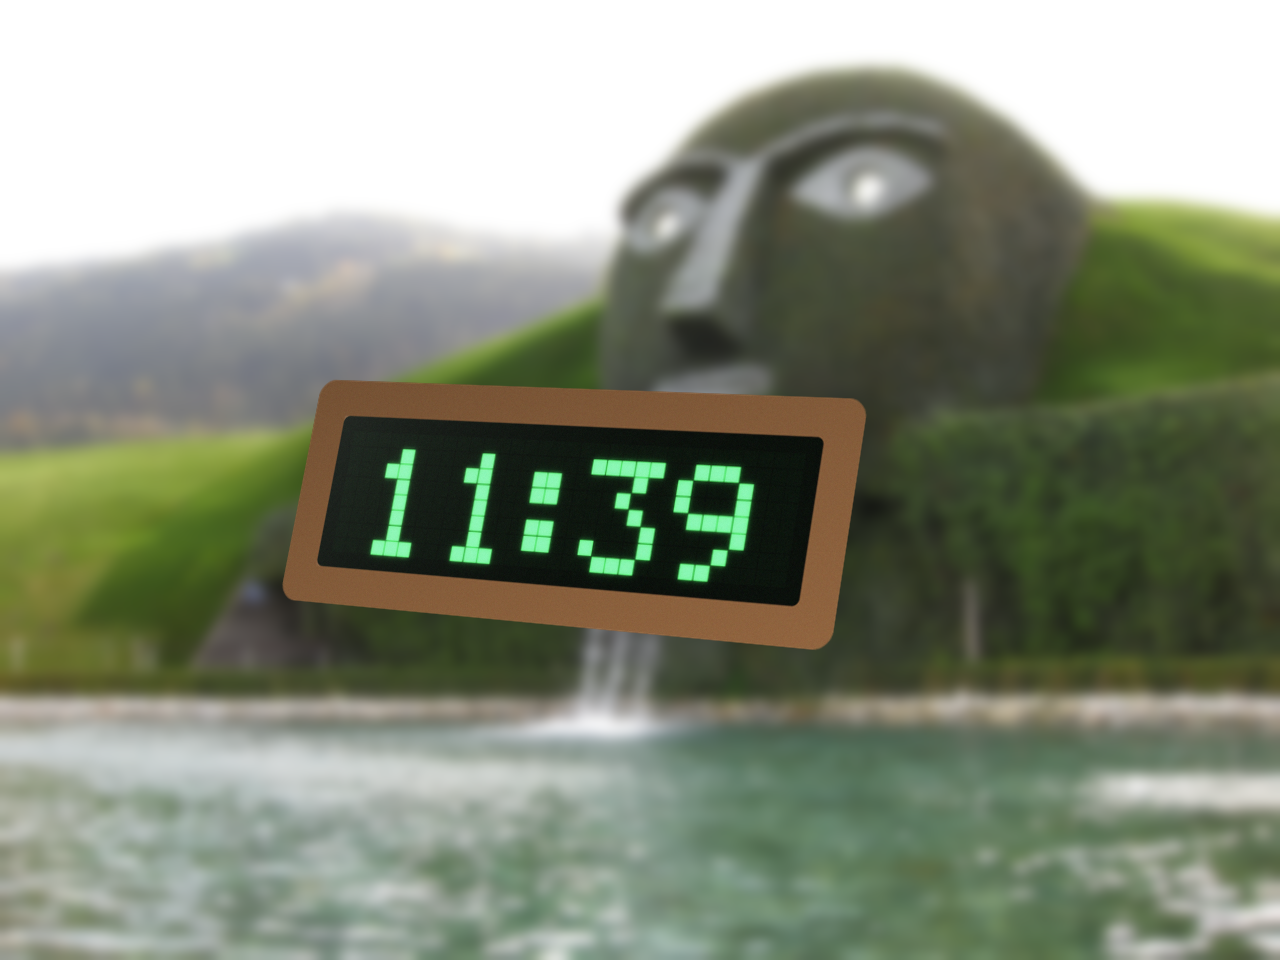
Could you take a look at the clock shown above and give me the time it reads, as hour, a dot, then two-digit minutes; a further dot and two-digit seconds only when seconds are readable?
11.39
